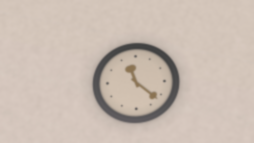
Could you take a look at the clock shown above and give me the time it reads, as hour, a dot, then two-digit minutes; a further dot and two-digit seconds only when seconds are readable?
11.22
